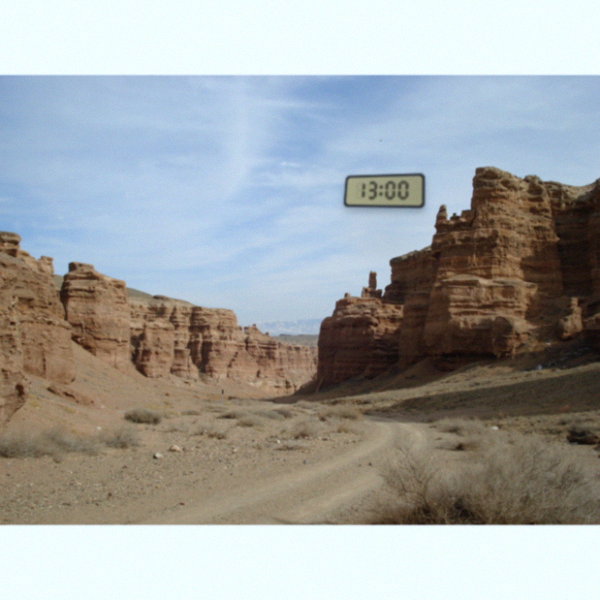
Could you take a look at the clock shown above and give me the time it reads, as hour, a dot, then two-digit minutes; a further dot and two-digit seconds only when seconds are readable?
13.00
